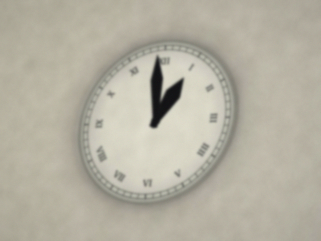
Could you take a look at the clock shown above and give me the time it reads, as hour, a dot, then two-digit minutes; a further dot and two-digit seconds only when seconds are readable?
12.59
